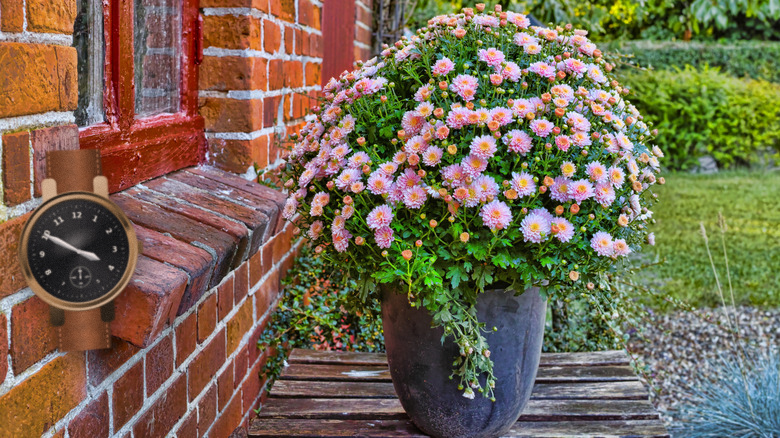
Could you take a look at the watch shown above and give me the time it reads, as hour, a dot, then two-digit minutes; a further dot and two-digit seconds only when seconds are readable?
3.50
